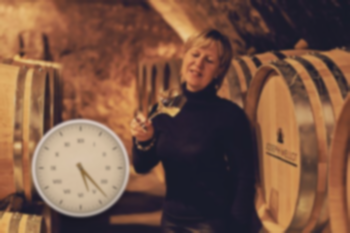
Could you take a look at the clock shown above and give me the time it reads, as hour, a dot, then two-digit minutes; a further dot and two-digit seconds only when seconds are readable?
5.23
